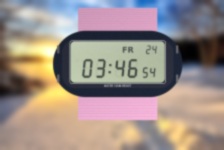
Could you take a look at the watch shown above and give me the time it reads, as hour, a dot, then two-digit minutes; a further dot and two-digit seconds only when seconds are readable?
3.46.54
